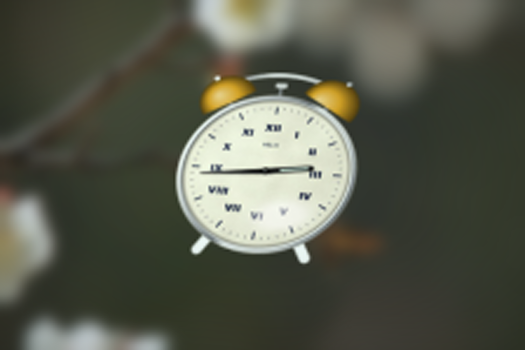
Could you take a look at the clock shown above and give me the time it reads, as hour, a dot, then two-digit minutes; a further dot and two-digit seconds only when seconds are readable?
2.44
